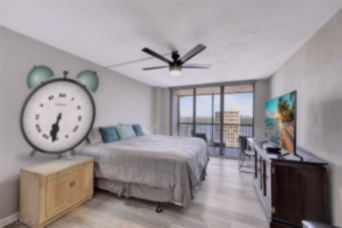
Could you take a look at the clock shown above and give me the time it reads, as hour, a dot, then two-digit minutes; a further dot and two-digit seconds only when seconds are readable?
6.31
